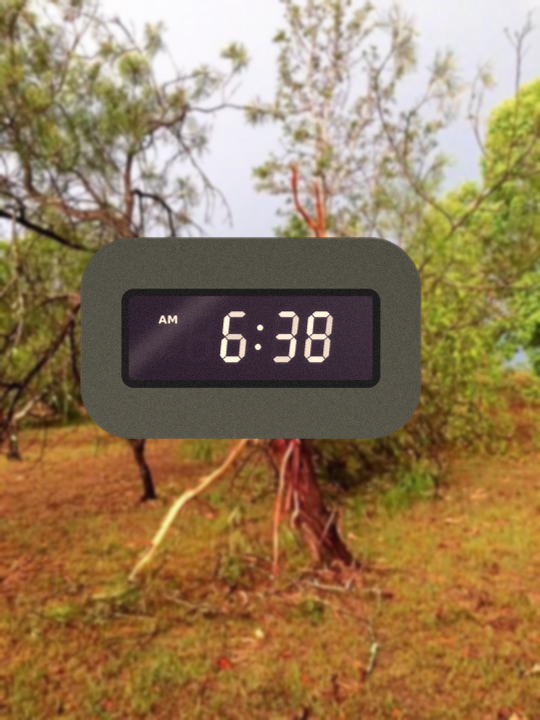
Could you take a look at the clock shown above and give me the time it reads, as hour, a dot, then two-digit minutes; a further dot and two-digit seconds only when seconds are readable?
6.38
